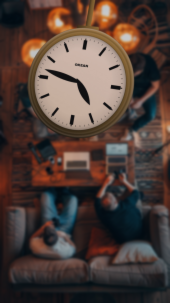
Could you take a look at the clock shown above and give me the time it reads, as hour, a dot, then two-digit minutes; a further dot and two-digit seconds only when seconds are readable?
4.47
